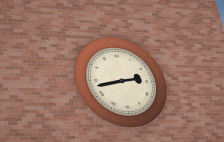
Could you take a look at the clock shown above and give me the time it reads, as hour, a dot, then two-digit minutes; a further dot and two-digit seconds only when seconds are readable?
2.43
